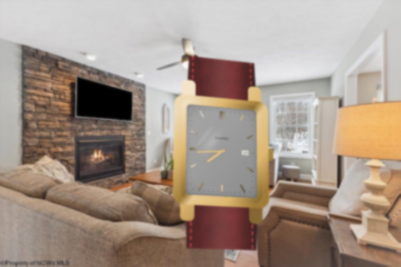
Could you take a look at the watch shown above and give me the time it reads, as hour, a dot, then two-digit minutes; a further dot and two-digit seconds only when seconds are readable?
7.44
